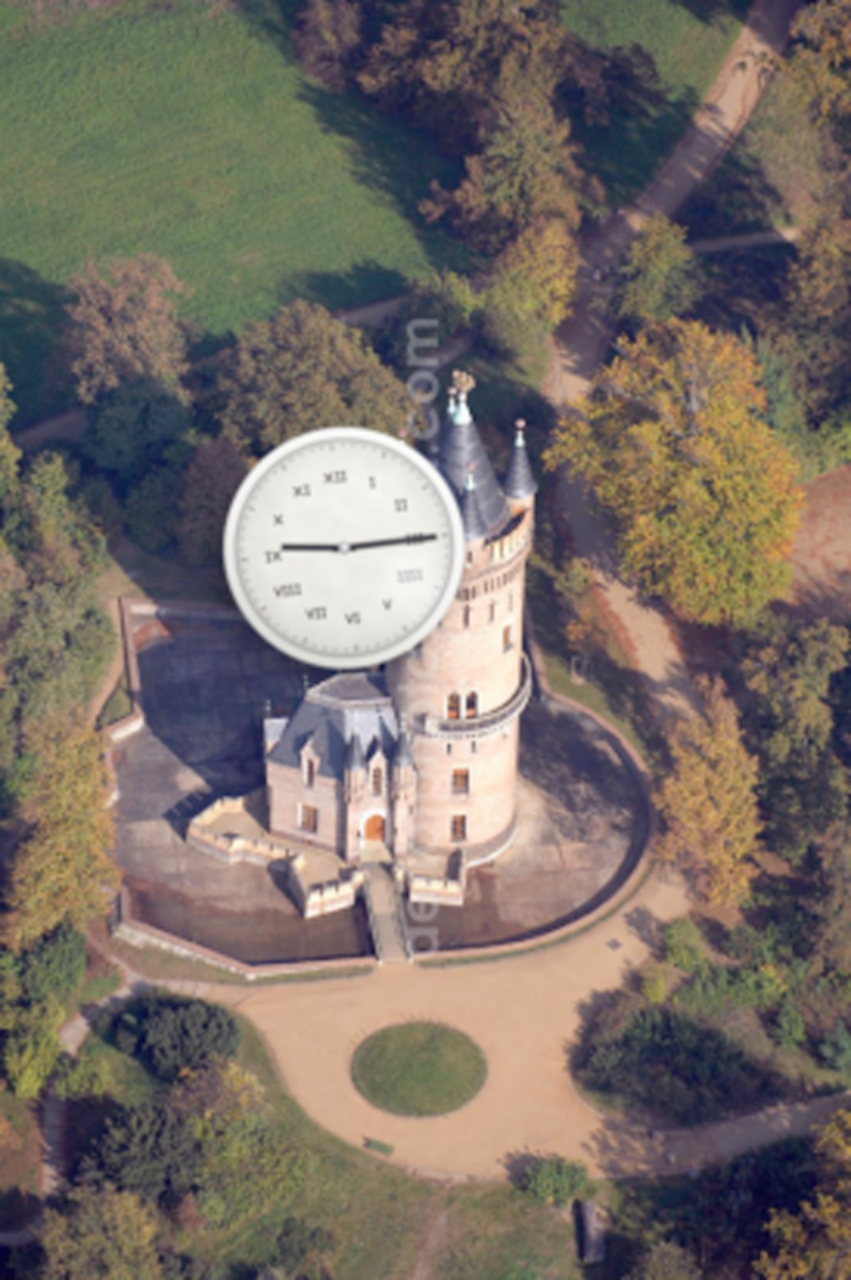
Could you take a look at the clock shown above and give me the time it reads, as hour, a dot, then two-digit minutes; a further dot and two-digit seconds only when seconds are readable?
9.15
